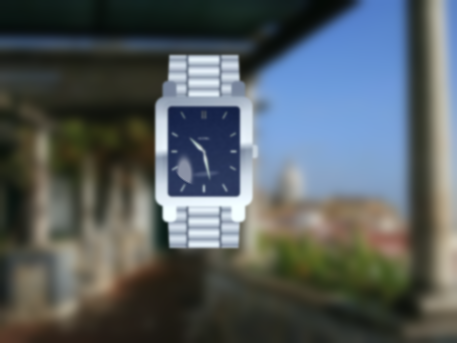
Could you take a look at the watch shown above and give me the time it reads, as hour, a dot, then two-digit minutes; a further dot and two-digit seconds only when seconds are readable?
10.28
